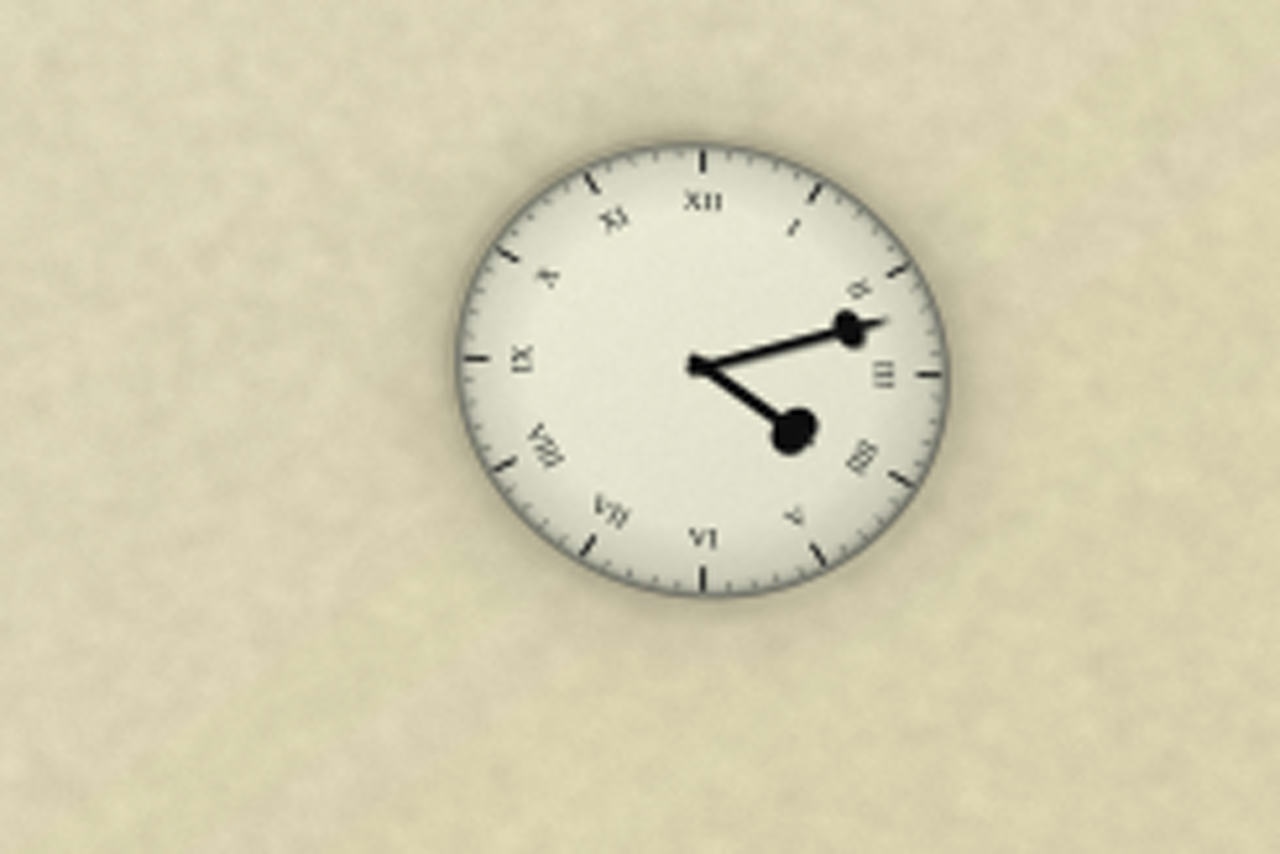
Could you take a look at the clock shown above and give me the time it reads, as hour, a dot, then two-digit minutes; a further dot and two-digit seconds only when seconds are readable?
4.12
